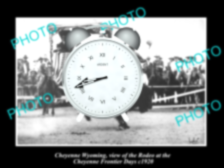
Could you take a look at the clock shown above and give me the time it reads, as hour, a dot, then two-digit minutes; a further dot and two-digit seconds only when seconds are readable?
8.42
